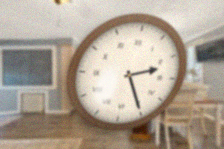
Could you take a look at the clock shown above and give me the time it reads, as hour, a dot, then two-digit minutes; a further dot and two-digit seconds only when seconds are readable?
2.25
